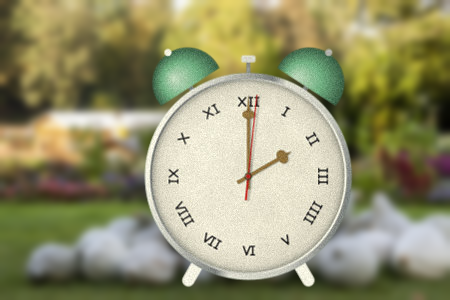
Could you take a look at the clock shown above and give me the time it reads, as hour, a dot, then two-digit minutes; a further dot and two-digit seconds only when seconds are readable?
2.00.01
